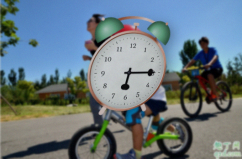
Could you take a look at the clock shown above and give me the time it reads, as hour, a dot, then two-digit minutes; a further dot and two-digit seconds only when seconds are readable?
6.15
